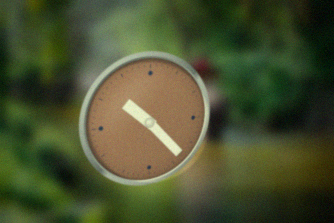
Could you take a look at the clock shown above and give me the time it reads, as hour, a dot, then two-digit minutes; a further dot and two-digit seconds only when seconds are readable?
10.23
